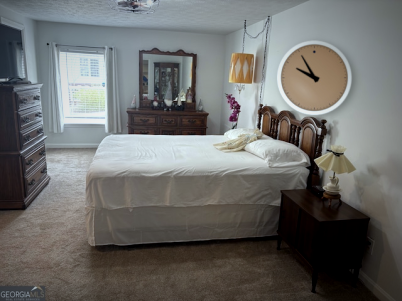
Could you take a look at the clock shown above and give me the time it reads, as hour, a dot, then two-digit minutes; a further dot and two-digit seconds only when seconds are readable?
9.55
